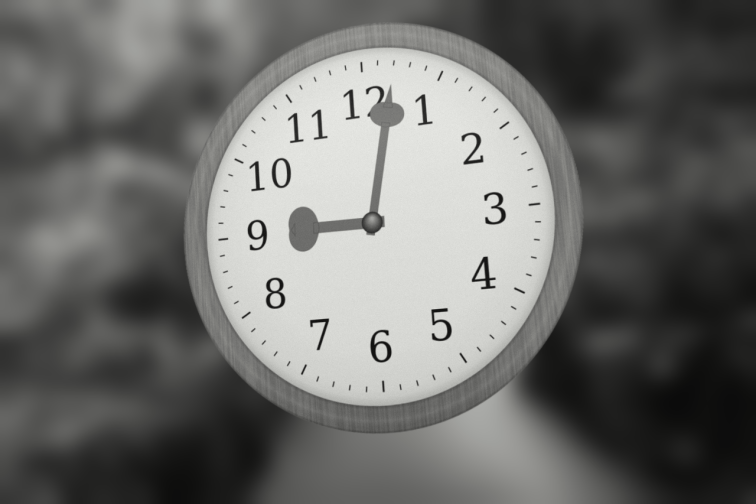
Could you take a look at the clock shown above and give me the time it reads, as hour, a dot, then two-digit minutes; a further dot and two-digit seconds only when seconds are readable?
9.02
